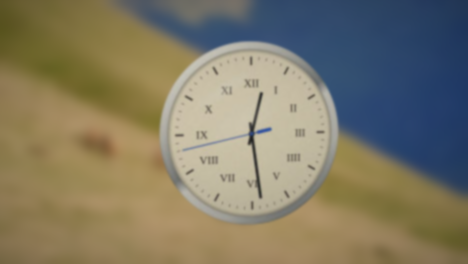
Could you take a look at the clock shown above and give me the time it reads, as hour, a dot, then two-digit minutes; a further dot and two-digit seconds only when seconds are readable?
12.28.43
